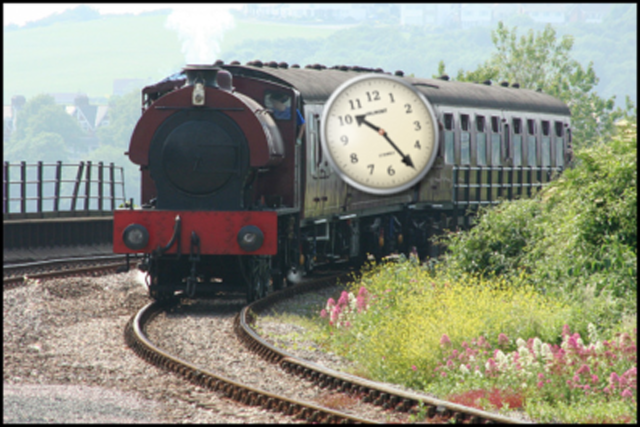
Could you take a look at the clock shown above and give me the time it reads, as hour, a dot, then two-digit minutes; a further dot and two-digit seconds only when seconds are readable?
10.25
